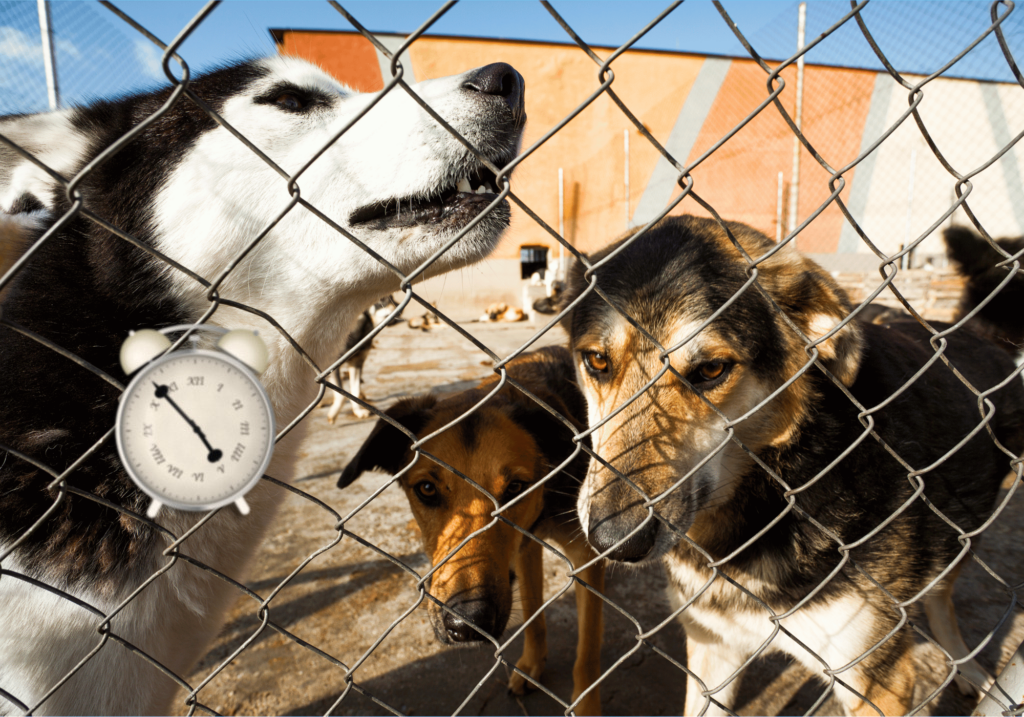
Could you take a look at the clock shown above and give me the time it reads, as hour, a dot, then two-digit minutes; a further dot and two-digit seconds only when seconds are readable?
4.53
